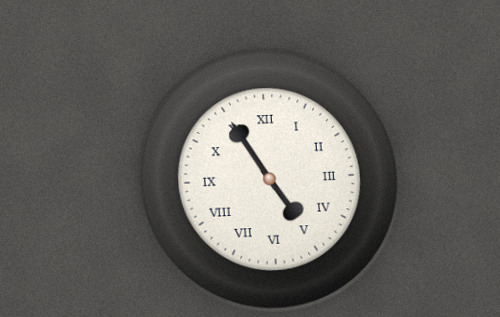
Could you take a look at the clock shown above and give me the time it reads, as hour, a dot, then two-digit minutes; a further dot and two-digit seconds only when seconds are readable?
4.55
